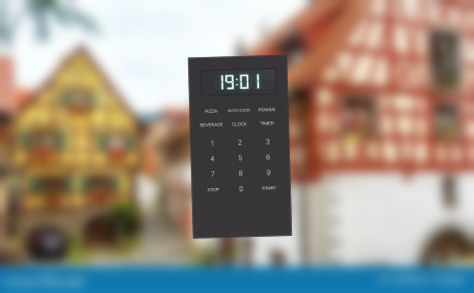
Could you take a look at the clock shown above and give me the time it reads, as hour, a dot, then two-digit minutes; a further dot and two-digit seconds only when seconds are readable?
19.01
